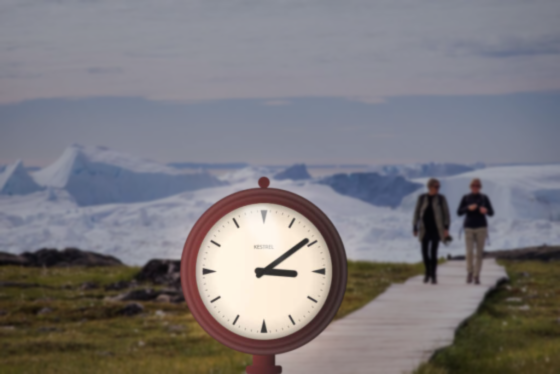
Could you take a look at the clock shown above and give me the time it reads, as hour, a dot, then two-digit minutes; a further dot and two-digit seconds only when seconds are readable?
3.09
